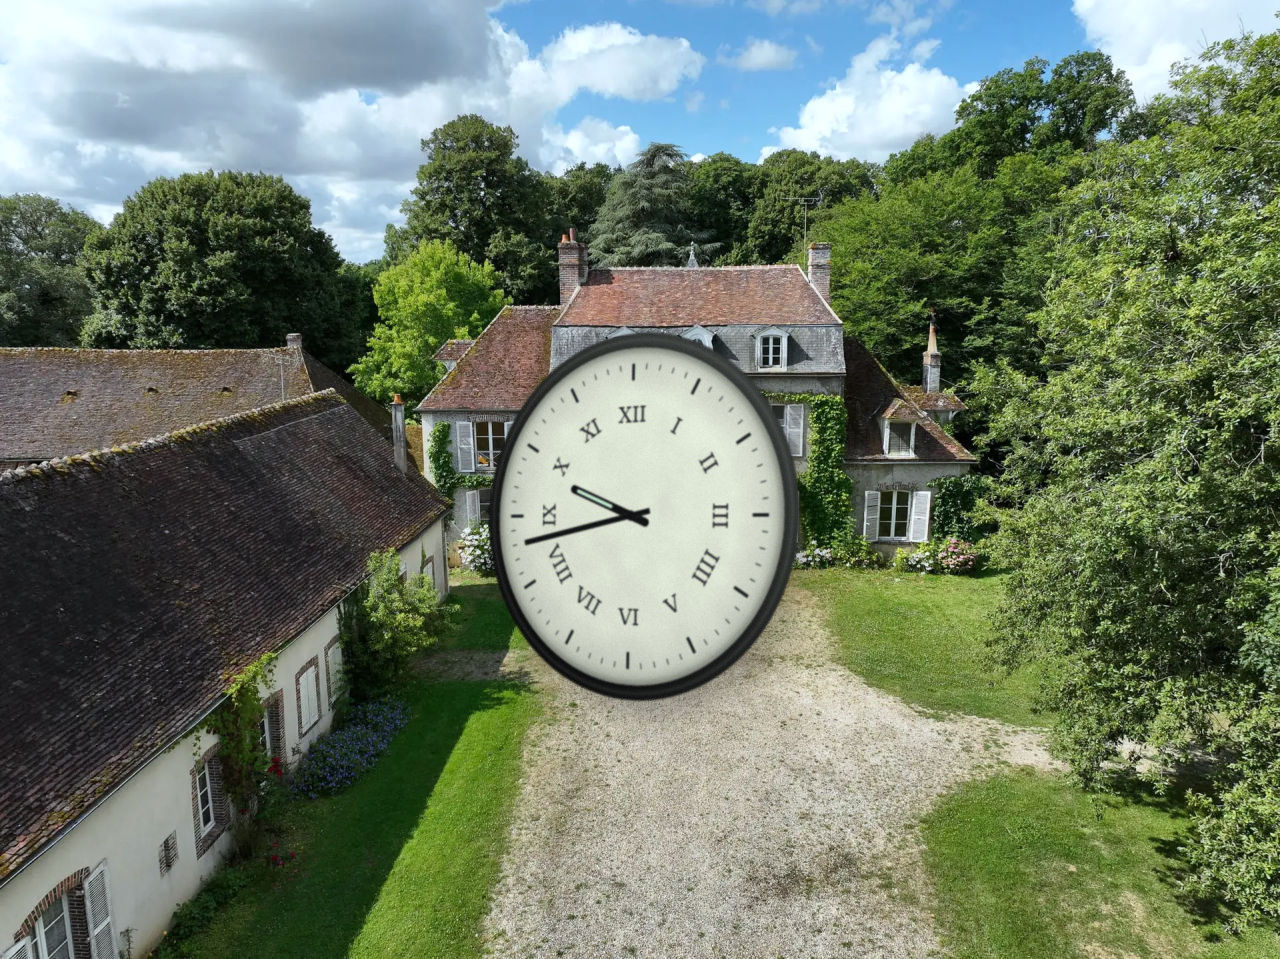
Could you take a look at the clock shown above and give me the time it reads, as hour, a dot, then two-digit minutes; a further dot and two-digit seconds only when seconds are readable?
9.43
